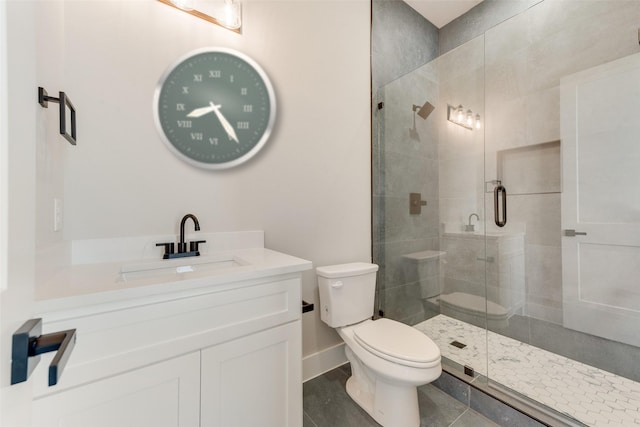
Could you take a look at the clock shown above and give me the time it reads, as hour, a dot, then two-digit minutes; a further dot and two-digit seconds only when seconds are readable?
8.24
